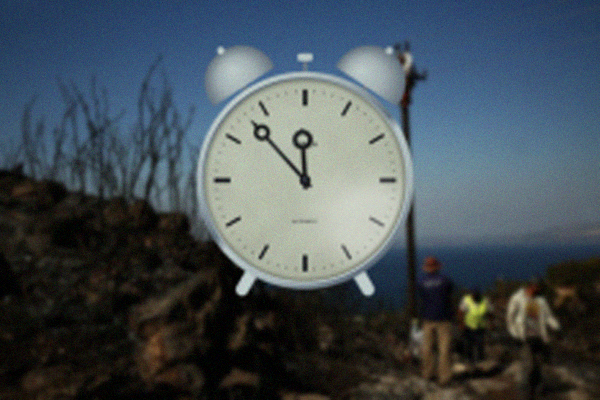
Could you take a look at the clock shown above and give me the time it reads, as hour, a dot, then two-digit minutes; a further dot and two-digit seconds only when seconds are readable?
11.53
